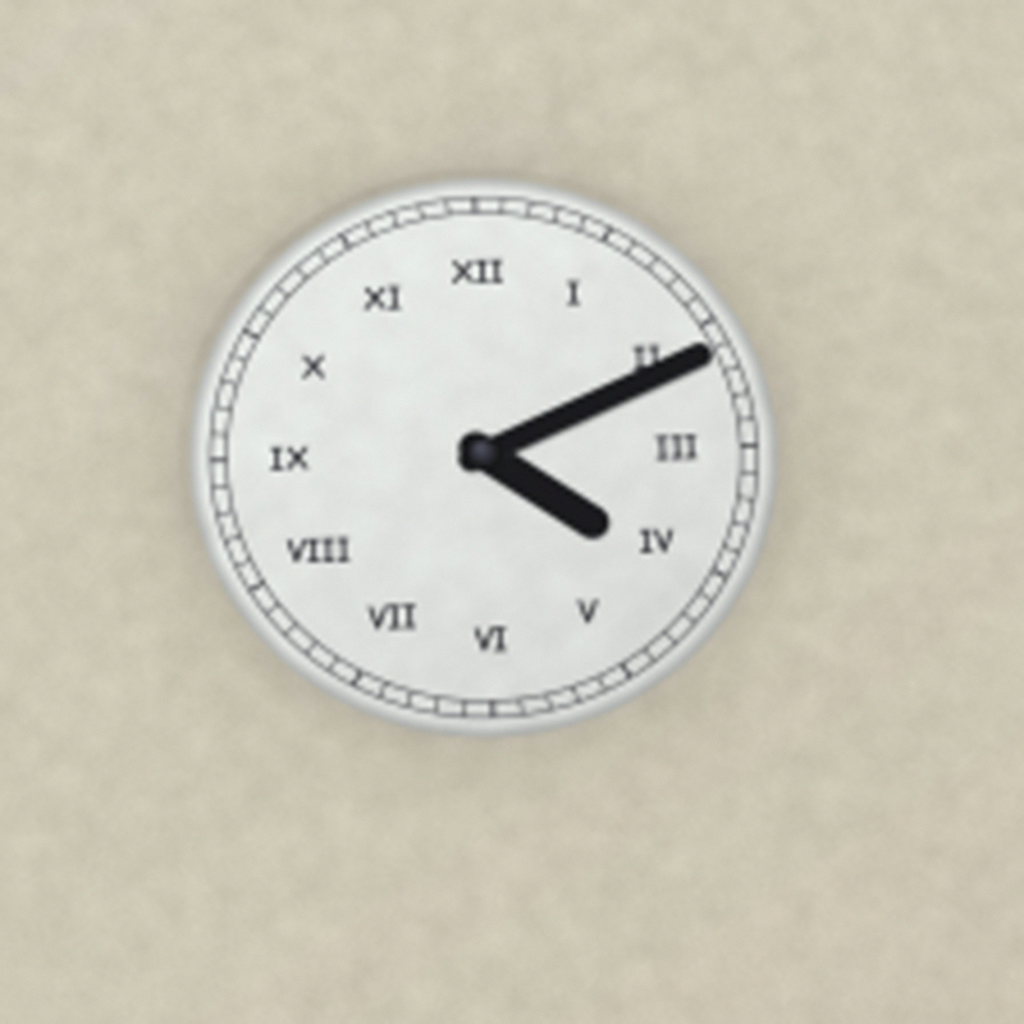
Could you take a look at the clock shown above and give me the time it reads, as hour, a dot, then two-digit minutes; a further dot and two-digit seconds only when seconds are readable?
4.11
